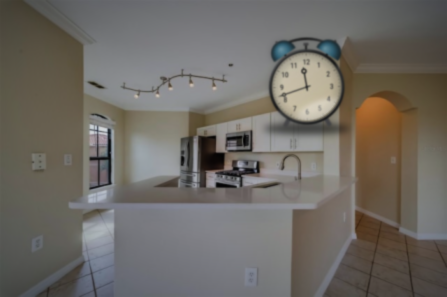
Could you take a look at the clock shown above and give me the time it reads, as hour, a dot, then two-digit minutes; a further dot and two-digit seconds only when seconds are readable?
11.42
